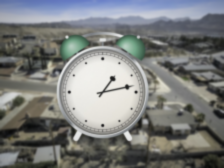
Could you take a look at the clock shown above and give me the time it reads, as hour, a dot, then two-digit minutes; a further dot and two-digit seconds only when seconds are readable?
1.13
